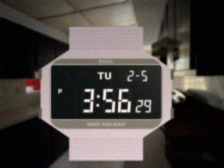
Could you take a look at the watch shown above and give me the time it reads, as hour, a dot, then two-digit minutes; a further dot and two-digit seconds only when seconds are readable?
3.56.29
